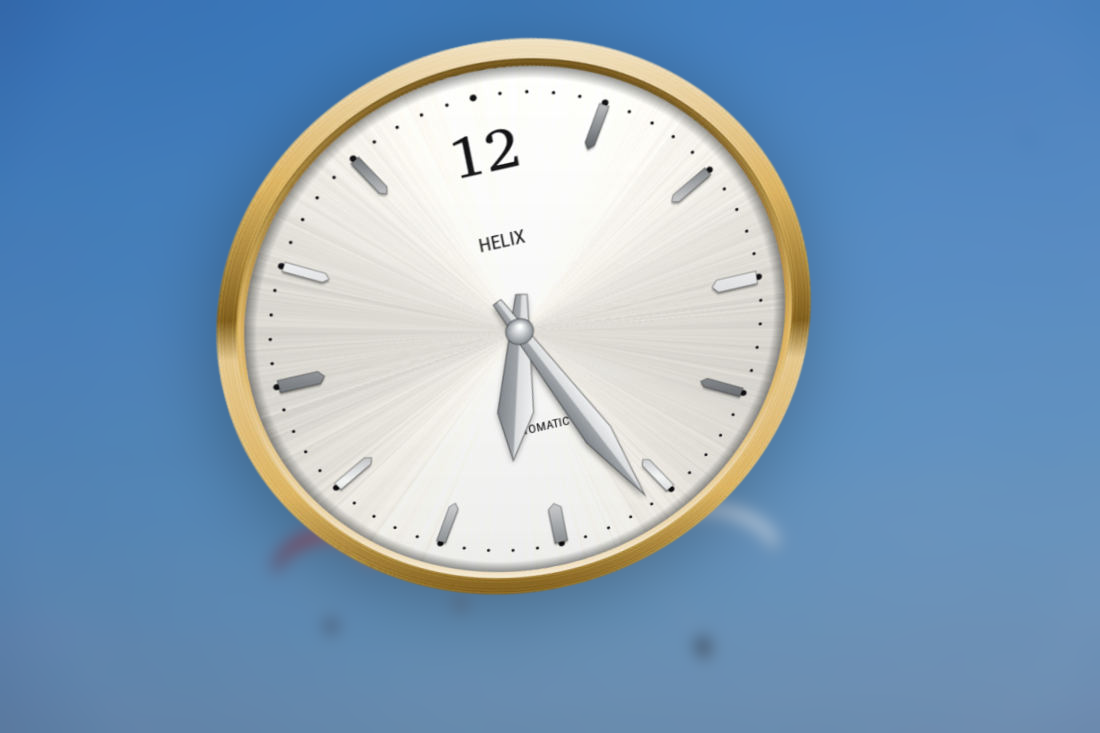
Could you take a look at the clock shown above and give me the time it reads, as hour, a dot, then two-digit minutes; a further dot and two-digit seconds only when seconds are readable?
6.26
